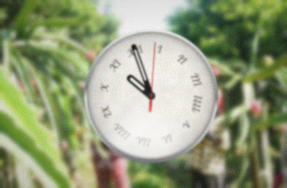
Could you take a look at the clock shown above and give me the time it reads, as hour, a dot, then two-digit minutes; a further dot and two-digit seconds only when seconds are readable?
11.00.04
